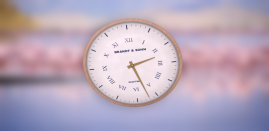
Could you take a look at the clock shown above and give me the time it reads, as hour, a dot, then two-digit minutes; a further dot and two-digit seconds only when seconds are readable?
2.27
